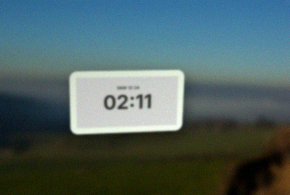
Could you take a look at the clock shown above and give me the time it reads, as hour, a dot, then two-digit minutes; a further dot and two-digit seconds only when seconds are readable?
2.11
